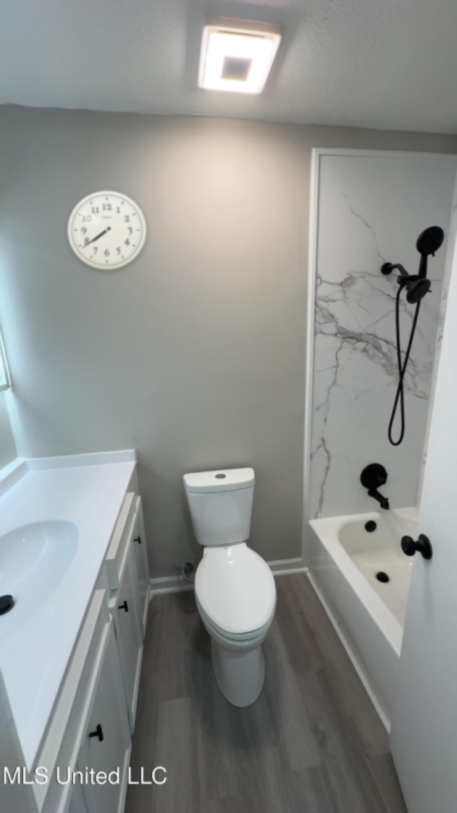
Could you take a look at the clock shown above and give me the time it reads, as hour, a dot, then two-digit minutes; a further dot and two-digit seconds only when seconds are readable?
7.39
